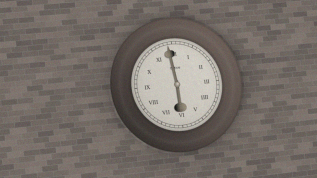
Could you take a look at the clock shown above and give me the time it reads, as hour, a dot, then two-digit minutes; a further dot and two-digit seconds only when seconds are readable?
5.59
